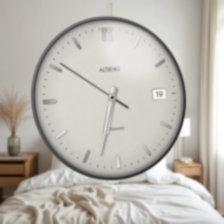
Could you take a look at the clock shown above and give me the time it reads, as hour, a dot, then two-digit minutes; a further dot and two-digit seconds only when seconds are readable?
6.32.51
